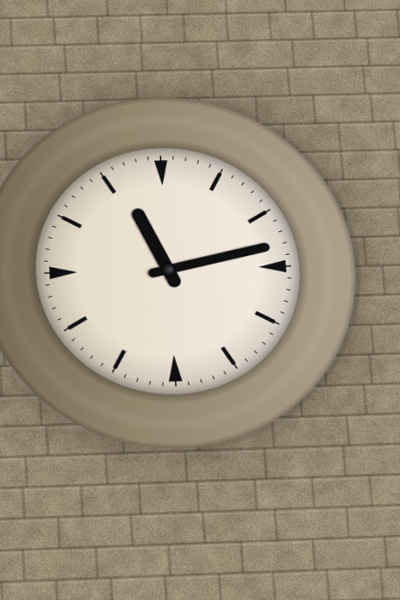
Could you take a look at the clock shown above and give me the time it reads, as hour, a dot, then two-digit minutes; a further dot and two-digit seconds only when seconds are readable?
11.13
